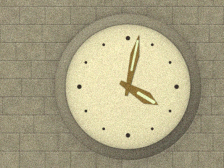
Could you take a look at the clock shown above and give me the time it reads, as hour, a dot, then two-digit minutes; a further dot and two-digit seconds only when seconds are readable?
4.02
